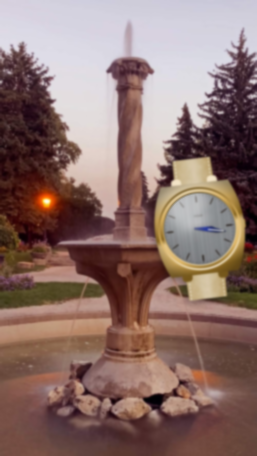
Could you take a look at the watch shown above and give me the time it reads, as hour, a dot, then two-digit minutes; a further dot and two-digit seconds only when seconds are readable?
3.17
